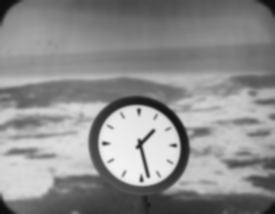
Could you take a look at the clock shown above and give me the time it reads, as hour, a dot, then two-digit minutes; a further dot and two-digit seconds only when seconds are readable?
1.28
